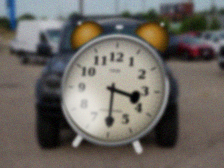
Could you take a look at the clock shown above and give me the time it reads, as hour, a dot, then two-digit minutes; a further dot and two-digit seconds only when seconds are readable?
3.30
